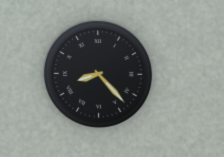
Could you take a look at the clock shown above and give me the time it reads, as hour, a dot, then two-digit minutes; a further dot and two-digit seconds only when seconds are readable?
8.23
